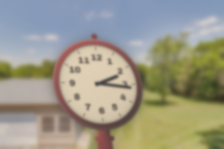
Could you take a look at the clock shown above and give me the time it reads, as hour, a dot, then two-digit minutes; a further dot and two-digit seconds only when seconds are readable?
2.16
